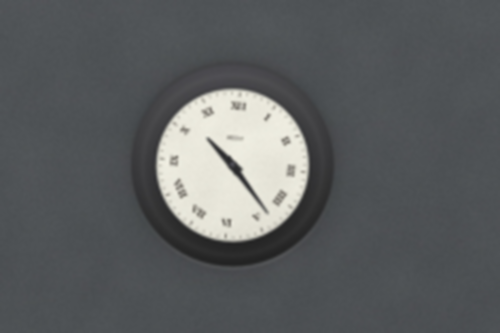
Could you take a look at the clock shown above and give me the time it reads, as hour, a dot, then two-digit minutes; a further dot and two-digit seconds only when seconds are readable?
10.23
